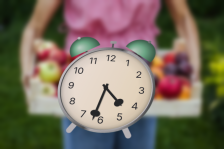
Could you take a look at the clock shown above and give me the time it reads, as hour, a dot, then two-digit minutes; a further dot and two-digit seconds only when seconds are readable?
4.32
